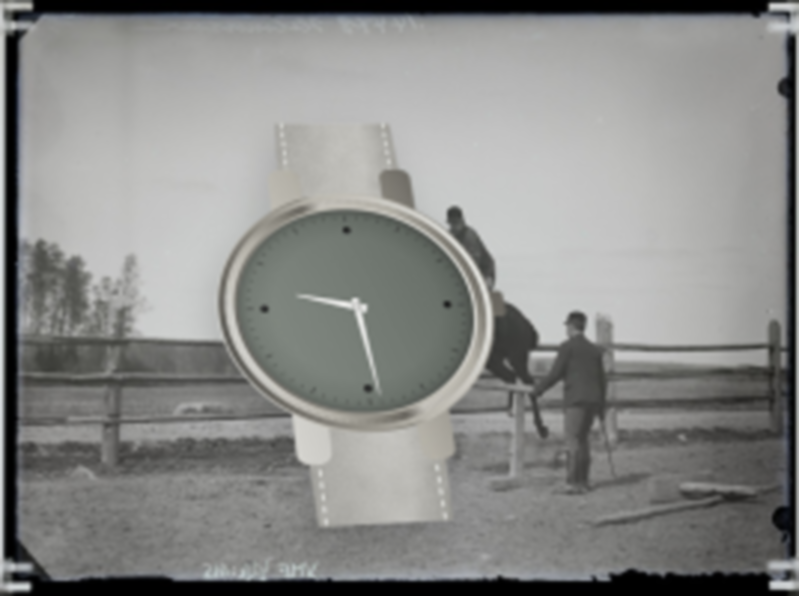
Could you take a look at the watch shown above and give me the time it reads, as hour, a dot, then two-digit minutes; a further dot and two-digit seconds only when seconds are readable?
9.29
